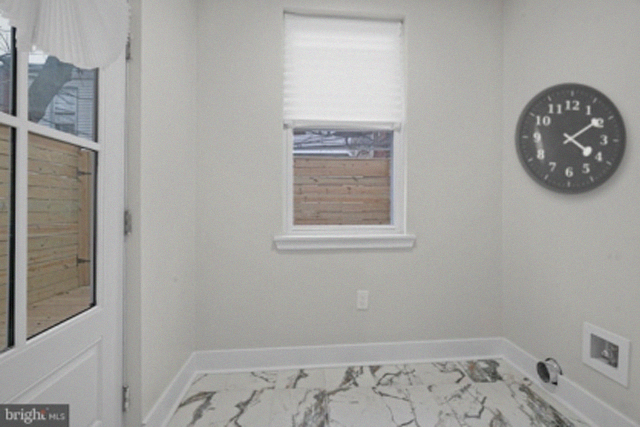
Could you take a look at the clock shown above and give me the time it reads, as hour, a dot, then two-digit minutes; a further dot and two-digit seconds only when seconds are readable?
4.09
